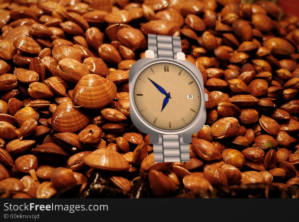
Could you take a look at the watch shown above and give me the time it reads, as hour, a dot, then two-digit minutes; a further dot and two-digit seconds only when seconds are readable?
6.52
